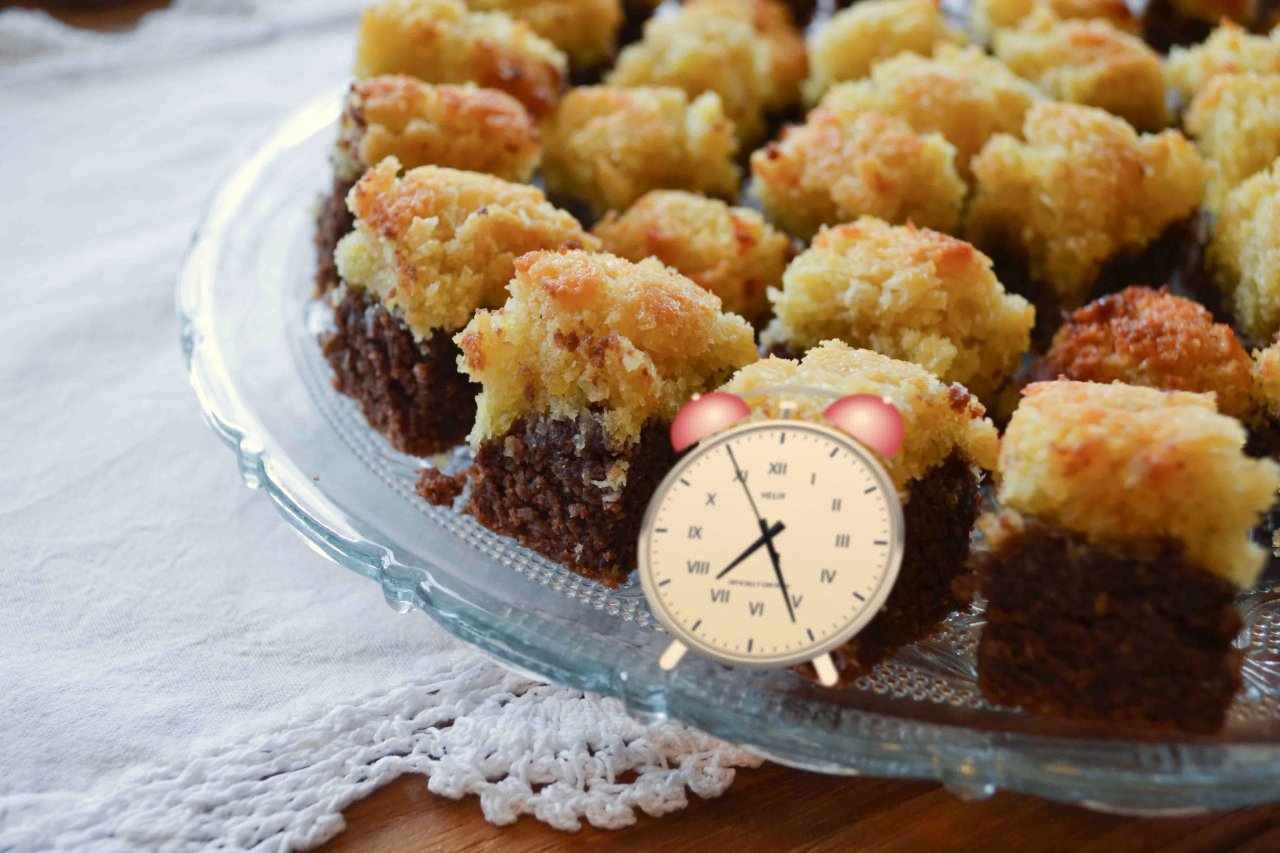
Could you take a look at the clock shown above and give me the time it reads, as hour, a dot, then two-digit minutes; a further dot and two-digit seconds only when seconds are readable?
7.25.55
